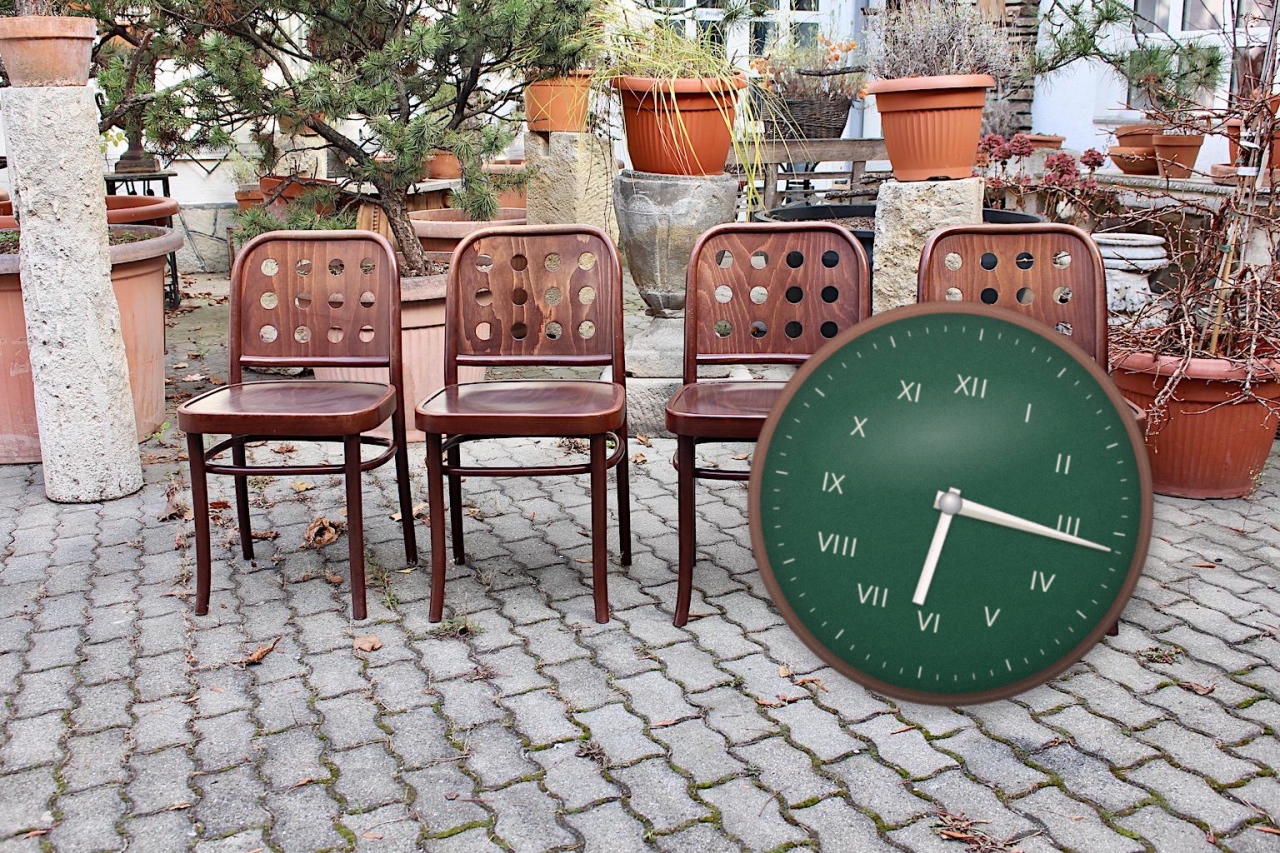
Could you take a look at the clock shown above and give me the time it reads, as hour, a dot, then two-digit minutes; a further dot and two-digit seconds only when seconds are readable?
6.16
